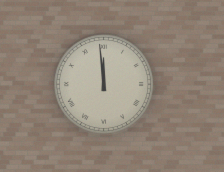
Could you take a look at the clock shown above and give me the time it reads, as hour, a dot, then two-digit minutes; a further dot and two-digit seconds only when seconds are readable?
11.59
